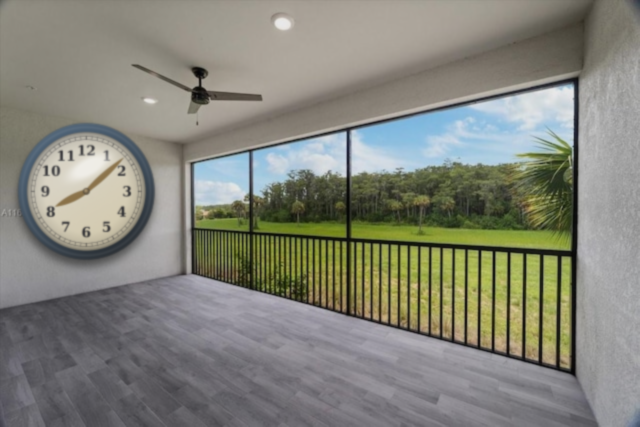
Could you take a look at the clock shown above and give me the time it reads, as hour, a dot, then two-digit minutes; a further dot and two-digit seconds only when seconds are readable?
8.08
